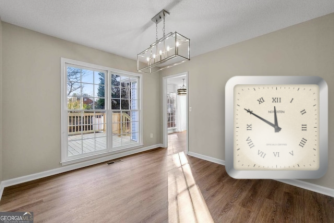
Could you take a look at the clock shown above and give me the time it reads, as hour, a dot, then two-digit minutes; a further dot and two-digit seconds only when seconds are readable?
11.50
